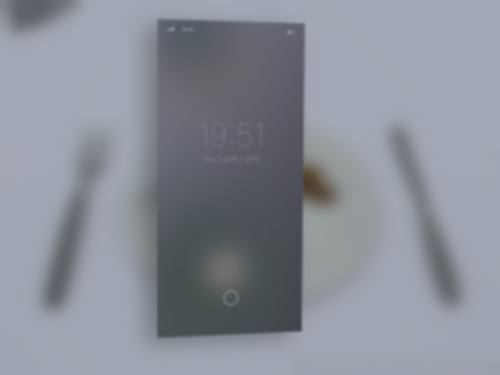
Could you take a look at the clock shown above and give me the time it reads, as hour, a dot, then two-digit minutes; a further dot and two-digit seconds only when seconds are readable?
19.51
